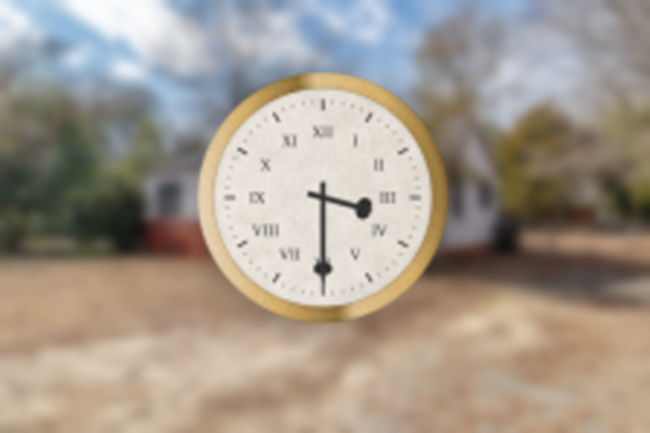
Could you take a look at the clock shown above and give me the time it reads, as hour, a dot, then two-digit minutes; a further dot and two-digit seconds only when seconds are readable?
3.30
